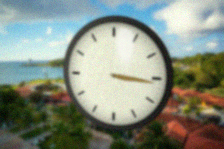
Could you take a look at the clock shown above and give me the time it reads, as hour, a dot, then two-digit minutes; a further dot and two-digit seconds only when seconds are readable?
3.16
